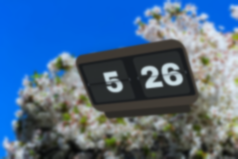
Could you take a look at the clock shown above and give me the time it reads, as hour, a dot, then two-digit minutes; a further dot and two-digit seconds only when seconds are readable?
5.26
